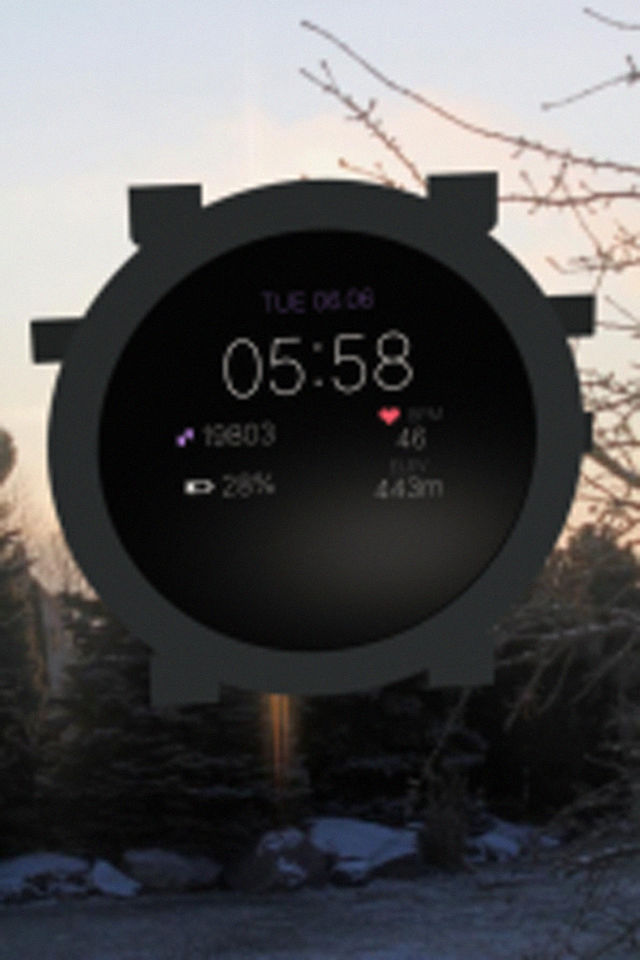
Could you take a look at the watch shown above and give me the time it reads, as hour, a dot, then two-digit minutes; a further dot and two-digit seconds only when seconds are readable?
5.58
